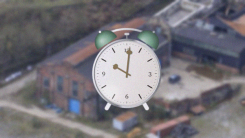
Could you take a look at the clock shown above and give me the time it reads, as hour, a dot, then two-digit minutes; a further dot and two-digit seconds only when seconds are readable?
10.01
